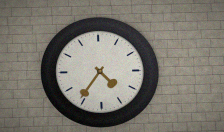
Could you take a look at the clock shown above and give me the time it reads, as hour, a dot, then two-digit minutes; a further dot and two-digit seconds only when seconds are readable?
4.36
